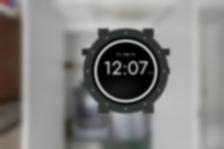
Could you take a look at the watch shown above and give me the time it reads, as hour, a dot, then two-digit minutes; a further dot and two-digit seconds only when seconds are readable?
12.07
